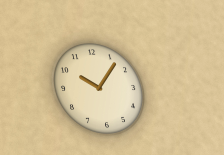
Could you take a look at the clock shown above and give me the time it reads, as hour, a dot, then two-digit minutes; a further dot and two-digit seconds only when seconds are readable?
10.07
